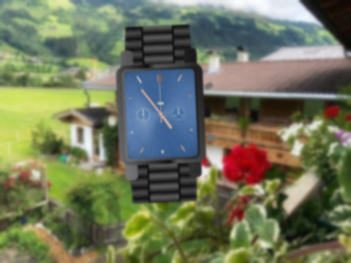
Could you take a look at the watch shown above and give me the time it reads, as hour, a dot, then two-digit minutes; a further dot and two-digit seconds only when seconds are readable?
4.54
